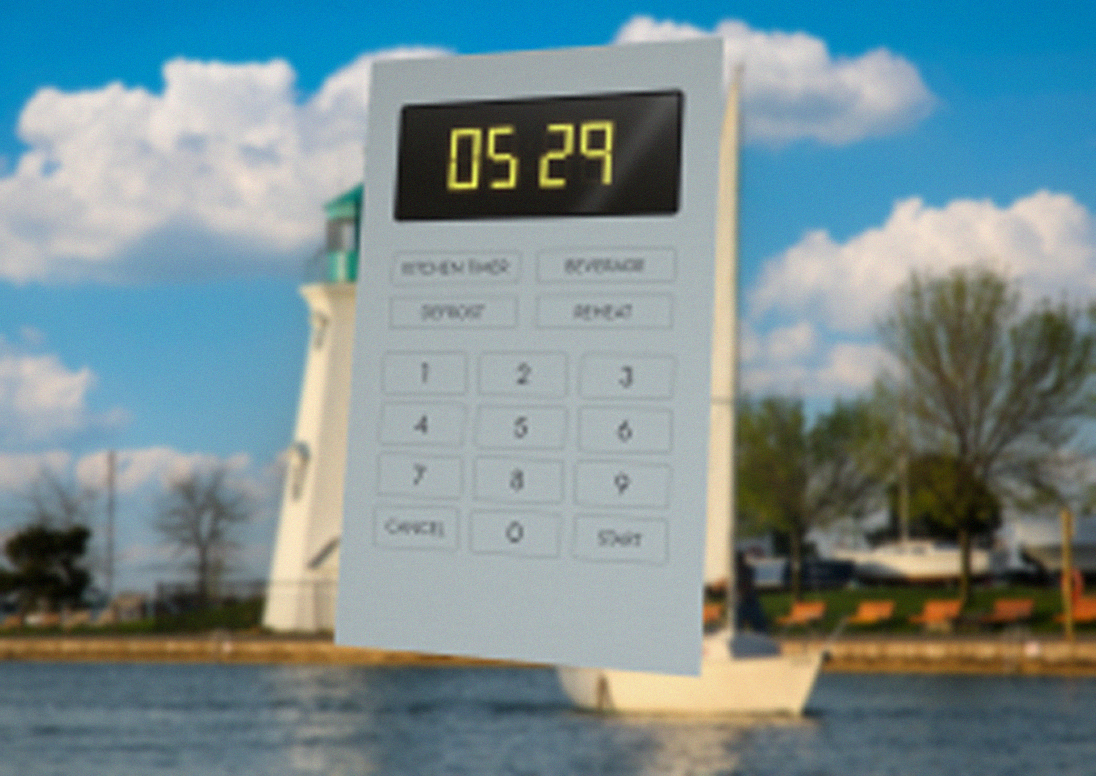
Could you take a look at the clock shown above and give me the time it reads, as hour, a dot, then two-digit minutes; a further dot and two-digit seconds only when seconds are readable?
5.29
